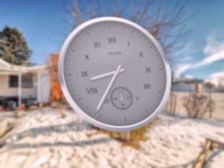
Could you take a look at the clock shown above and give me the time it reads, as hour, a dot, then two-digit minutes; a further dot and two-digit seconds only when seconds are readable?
8.36
